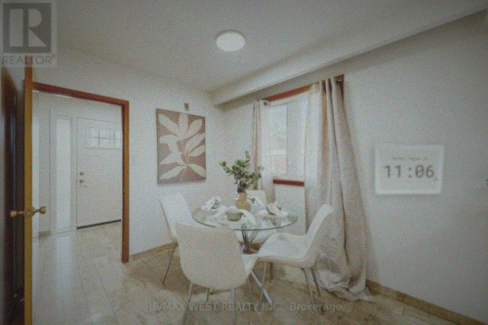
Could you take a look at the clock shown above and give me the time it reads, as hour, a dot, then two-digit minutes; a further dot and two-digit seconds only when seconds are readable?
11.06
